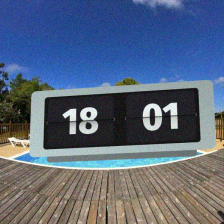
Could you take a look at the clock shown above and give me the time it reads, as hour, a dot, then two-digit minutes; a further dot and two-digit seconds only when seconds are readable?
18.01
